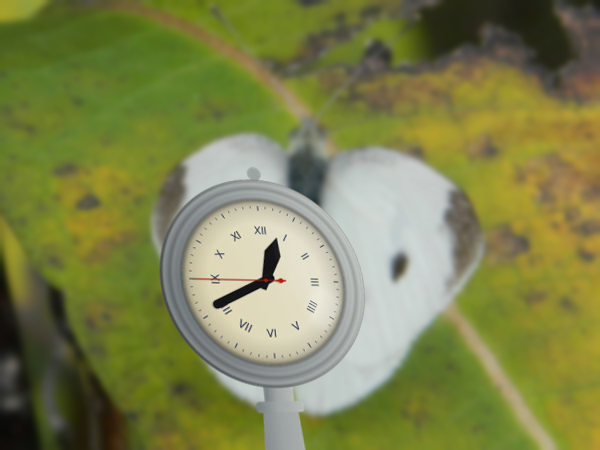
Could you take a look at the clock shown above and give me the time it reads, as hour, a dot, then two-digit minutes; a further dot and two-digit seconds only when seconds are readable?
12.40.45
